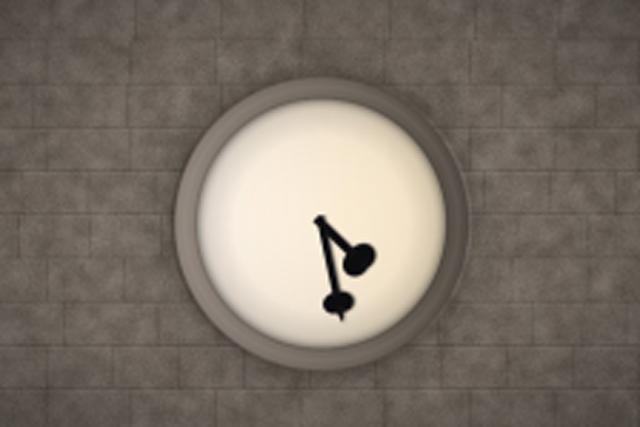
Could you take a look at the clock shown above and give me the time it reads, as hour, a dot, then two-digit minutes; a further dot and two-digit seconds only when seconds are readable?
4.28
